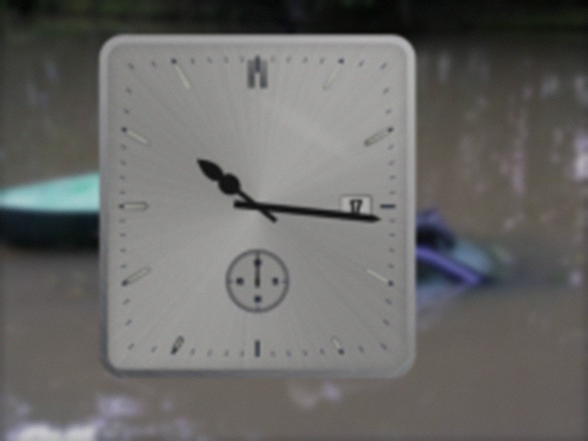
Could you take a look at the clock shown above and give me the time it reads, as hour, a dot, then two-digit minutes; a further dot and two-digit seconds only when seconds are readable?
10.16
